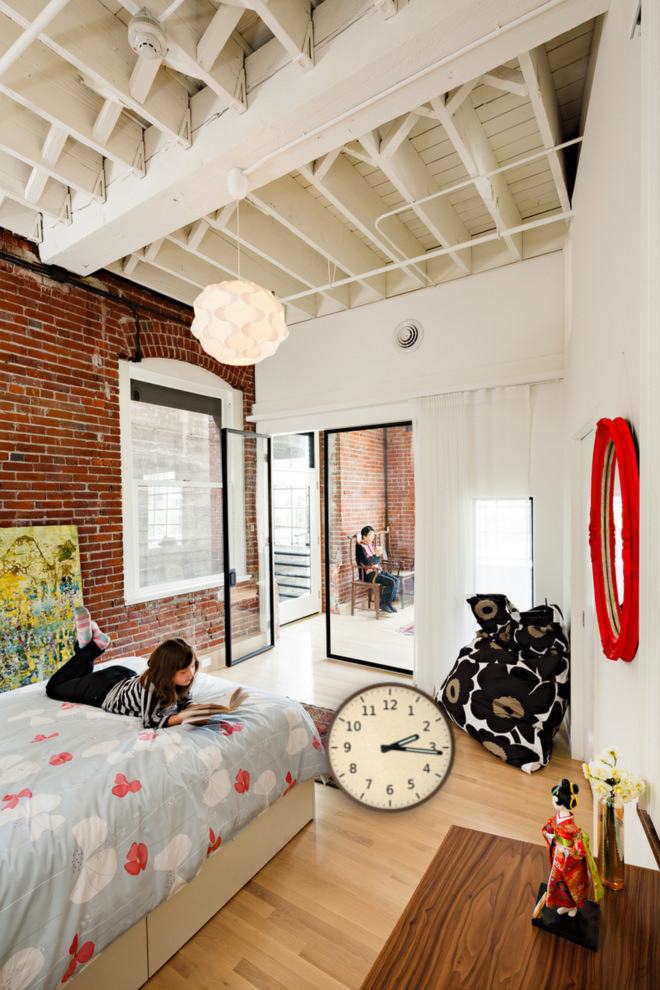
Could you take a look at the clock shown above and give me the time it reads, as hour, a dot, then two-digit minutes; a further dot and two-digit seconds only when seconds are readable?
2.16
